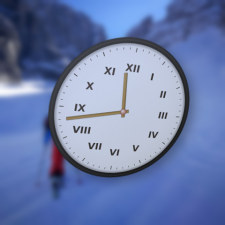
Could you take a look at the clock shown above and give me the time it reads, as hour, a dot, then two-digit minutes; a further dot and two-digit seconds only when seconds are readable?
11.43
